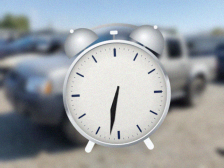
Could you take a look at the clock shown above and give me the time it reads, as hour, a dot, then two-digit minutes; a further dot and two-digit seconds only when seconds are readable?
6.32
